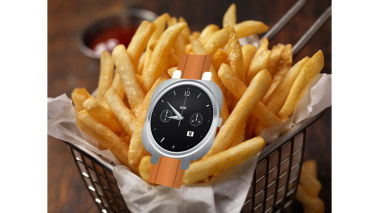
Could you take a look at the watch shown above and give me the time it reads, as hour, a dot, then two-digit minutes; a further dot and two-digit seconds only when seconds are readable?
8.51
